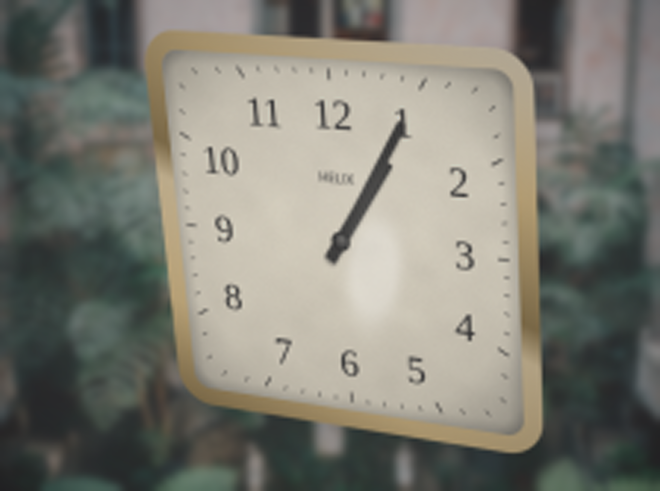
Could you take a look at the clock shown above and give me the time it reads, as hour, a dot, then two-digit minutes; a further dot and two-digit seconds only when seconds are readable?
1.05
